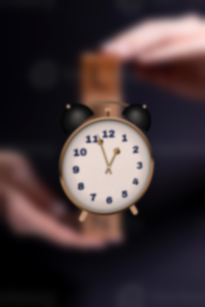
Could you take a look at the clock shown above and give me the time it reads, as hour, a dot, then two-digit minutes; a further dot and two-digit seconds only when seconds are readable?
12.57
